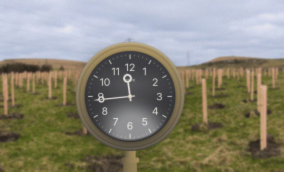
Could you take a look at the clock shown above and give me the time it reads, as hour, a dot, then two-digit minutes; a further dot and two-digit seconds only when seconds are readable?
11.44
